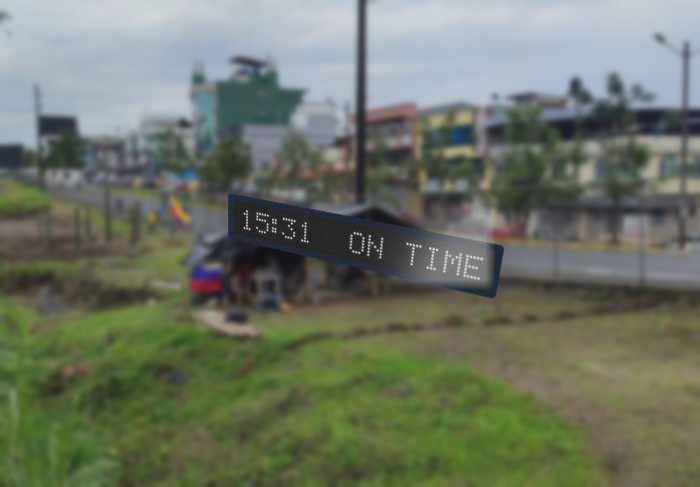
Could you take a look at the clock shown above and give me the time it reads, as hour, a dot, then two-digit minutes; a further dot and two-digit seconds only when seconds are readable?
15.31
